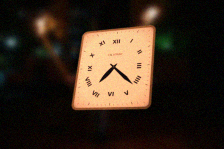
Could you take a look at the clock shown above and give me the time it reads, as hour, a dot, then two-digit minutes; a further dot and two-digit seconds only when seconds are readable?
7.22
